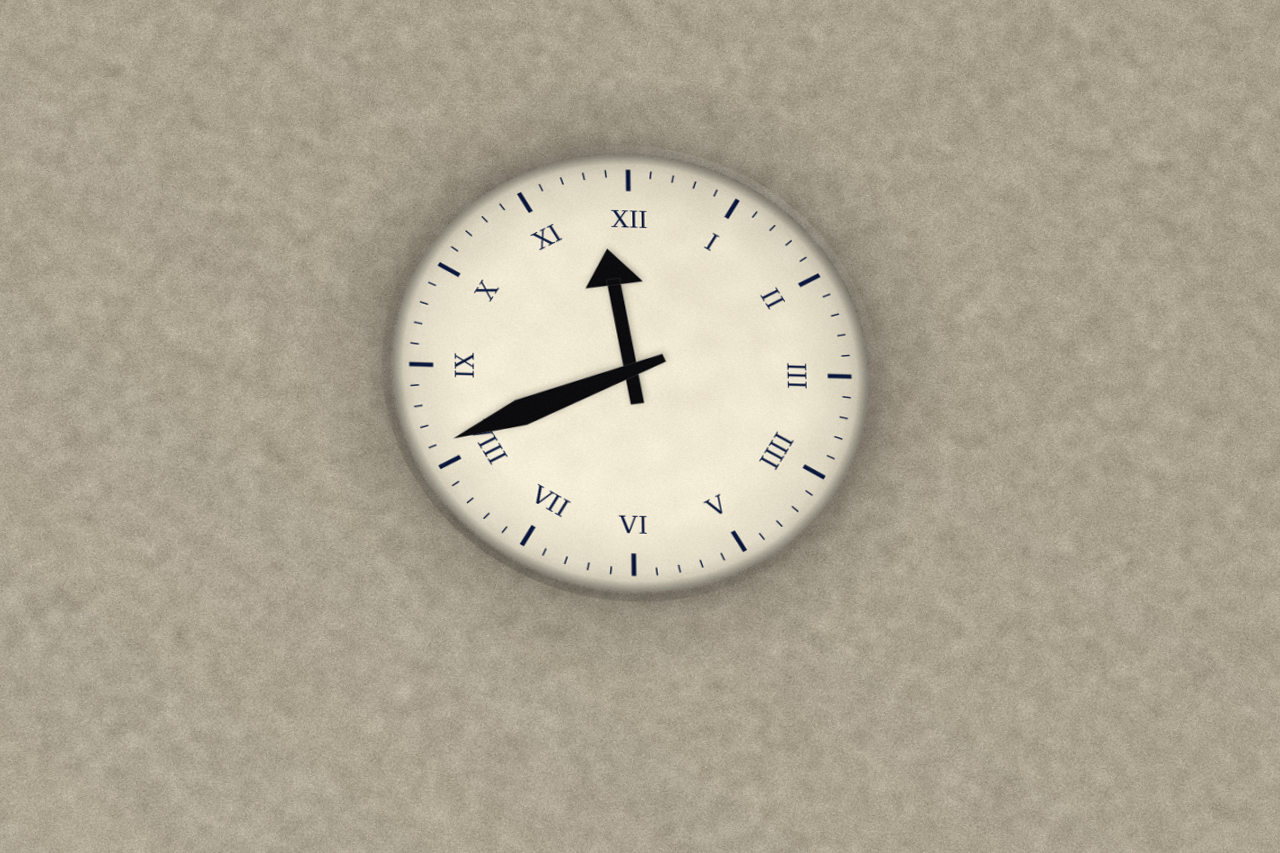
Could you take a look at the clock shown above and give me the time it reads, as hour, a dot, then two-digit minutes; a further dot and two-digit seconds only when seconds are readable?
11.41
